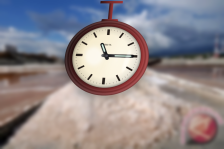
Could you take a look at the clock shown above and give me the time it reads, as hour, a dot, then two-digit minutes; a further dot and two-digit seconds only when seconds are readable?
11.15
